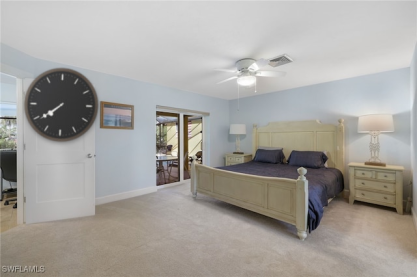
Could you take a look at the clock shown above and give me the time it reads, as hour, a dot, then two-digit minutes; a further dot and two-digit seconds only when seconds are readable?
7.39
